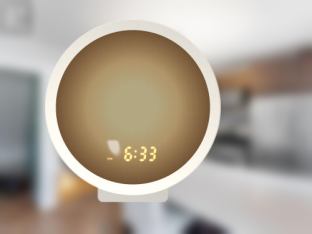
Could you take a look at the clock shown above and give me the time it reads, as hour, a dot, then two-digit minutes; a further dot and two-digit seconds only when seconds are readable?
6.33
